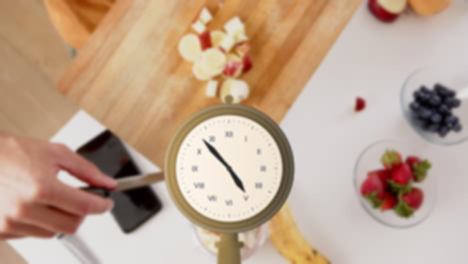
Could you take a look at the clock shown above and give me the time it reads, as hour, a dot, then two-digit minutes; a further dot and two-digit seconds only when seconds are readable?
4.53
